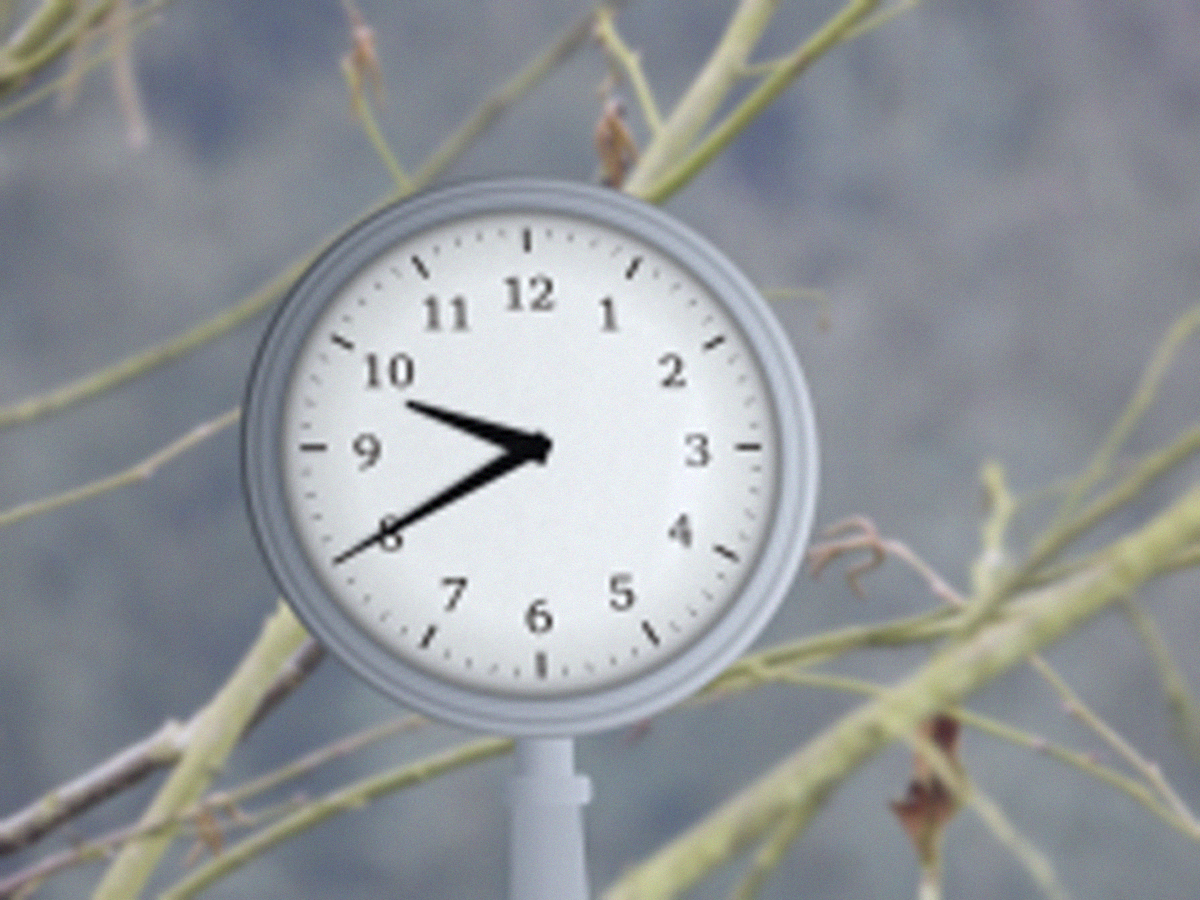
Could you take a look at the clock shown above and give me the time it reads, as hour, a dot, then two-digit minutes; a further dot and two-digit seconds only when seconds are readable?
9.40
